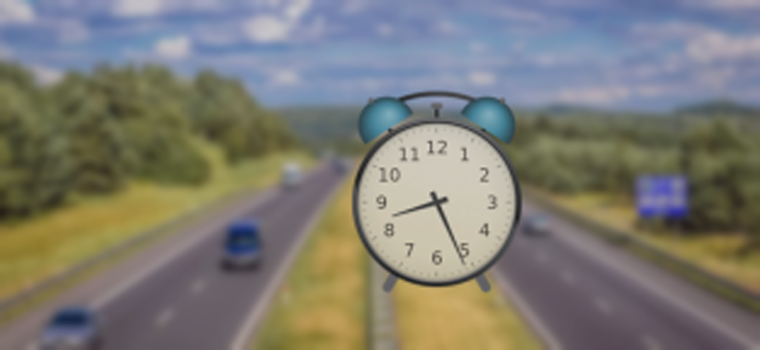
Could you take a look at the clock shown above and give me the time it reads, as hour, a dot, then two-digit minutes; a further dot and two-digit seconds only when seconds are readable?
8.26
